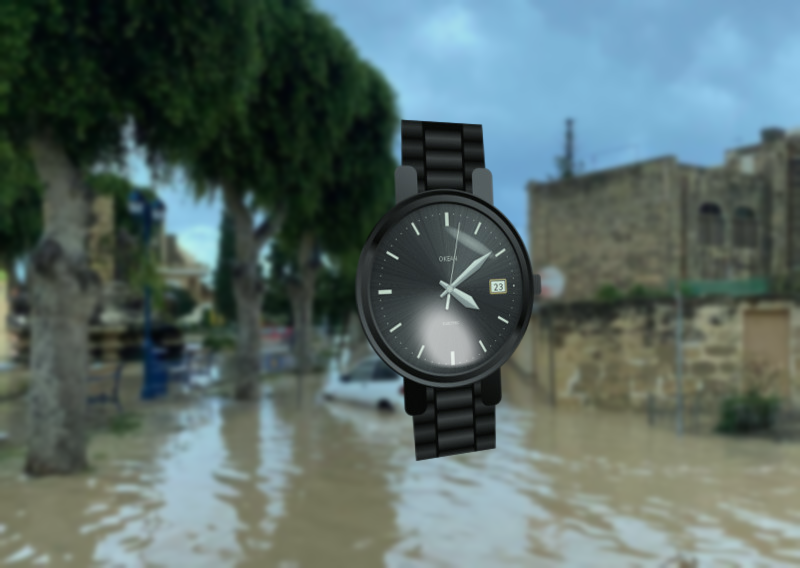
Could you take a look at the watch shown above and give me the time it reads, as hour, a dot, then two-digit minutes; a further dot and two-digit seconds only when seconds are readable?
4.09.02
